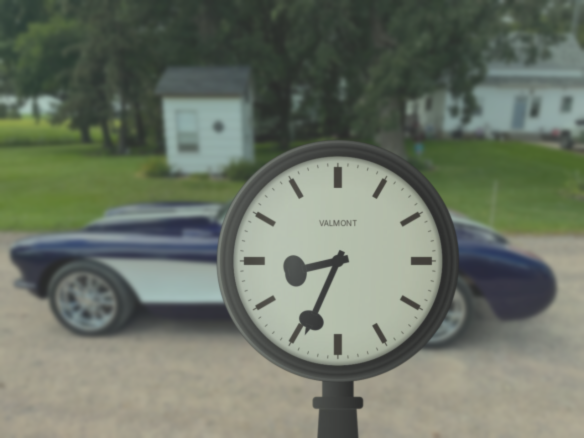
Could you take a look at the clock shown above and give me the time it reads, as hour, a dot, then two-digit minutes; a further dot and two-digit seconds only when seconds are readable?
8.34
